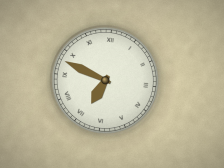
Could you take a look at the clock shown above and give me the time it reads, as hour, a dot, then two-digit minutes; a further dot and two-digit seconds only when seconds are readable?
6.48
